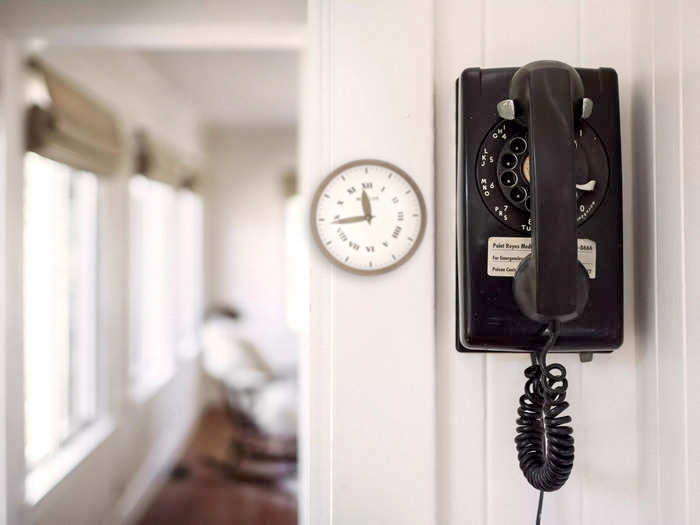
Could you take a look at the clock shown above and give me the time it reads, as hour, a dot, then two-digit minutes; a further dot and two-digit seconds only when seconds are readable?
11.44
